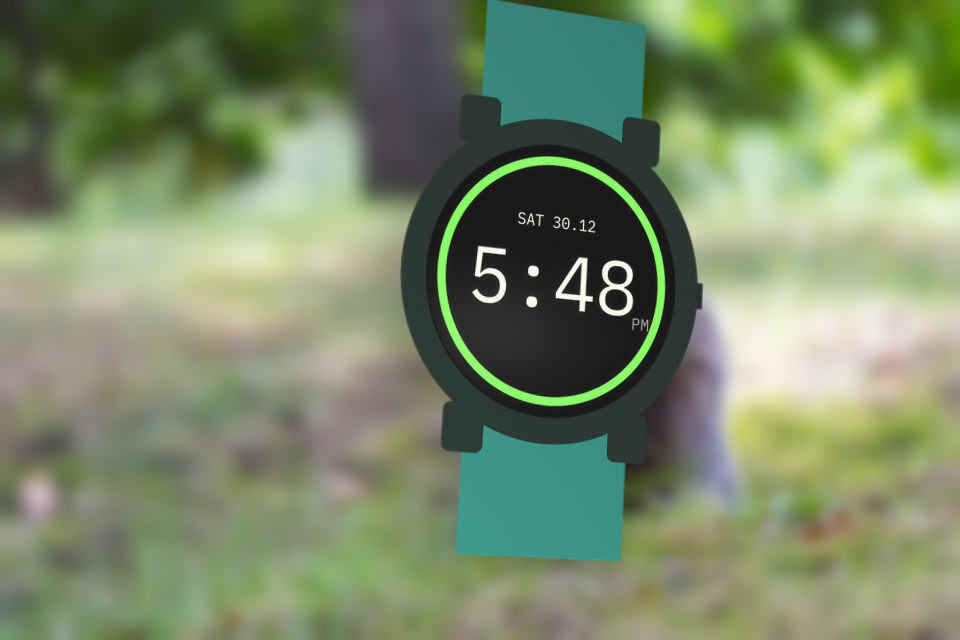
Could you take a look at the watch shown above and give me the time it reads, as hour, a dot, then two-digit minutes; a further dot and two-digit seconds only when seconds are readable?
5.48
